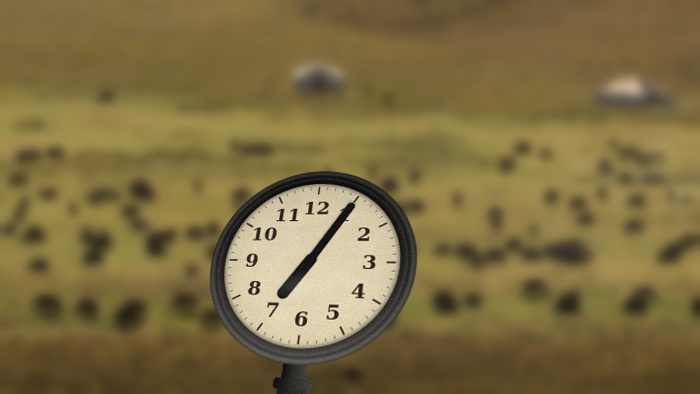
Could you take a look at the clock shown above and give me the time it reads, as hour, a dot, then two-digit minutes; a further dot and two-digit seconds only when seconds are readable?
7.05
